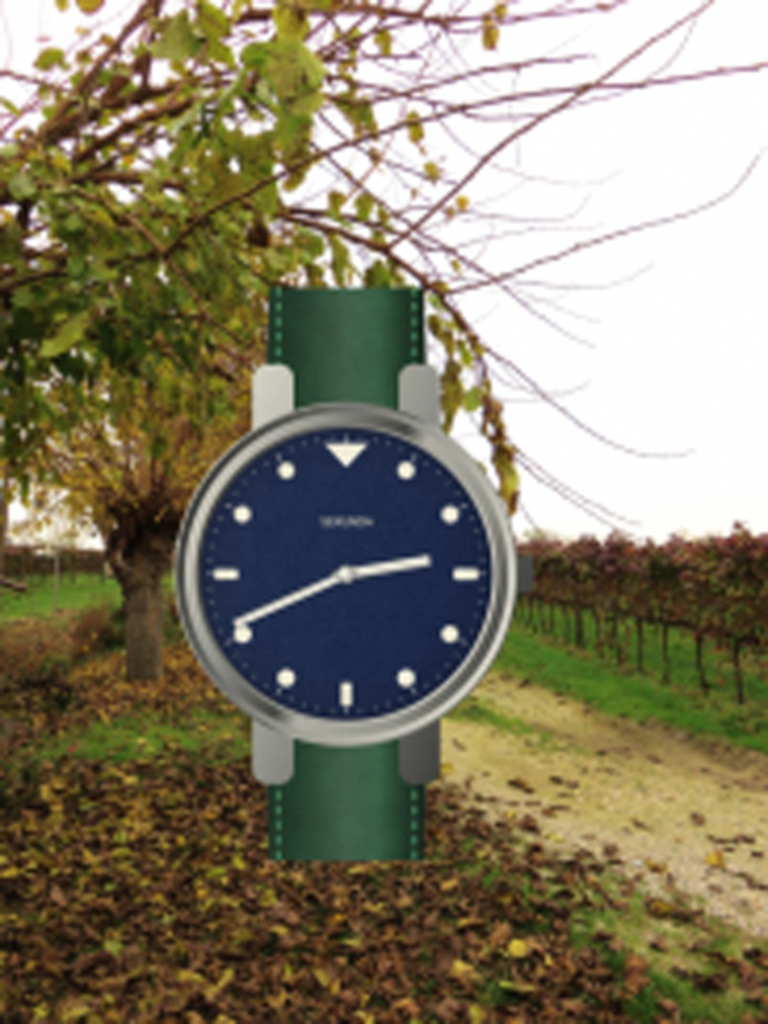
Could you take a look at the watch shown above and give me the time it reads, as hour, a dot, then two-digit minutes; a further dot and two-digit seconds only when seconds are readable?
2.41
